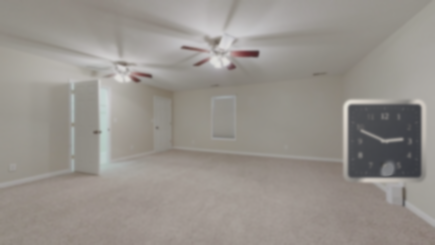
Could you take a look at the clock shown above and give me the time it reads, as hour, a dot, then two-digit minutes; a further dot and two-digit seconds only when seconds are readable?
2.49
